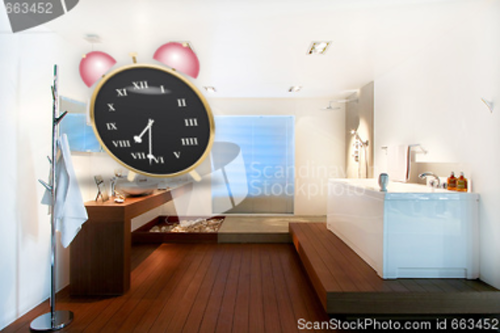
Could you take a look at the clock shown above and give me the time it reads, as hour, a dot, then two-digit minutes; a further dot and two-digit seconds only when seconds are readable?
7.32
